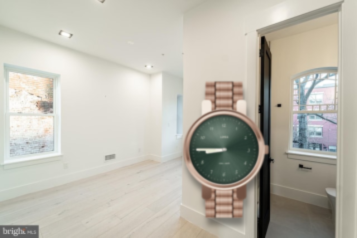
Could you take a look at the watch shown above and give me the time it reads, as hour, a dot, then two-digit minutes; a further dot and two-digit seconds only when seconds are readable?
8.45
